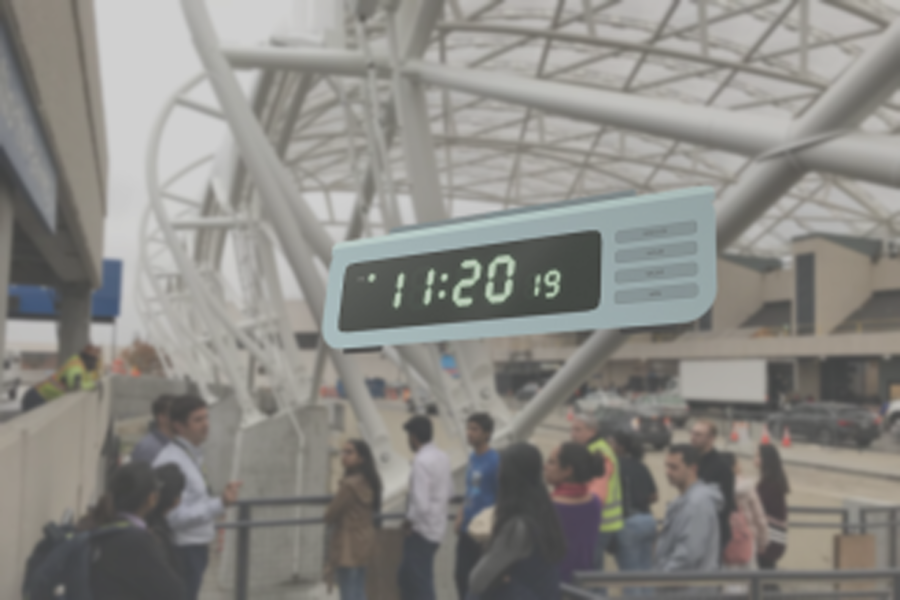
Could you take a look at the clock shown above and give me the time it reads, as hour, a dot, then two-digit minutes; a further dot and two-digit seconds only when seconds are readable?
11.20.19
